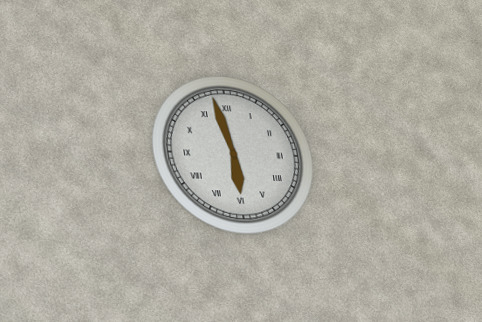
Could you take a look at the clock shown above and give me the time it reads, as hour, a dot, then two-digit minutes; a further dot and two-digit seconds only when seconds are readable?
5.58
